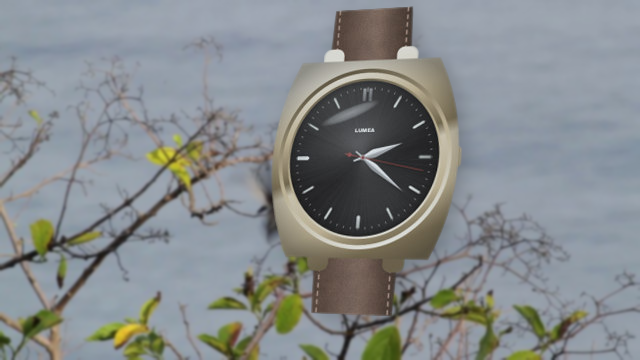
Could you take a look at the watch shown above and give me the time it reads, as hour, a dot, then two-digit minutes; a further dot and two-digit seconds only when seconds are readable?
2.21.17
